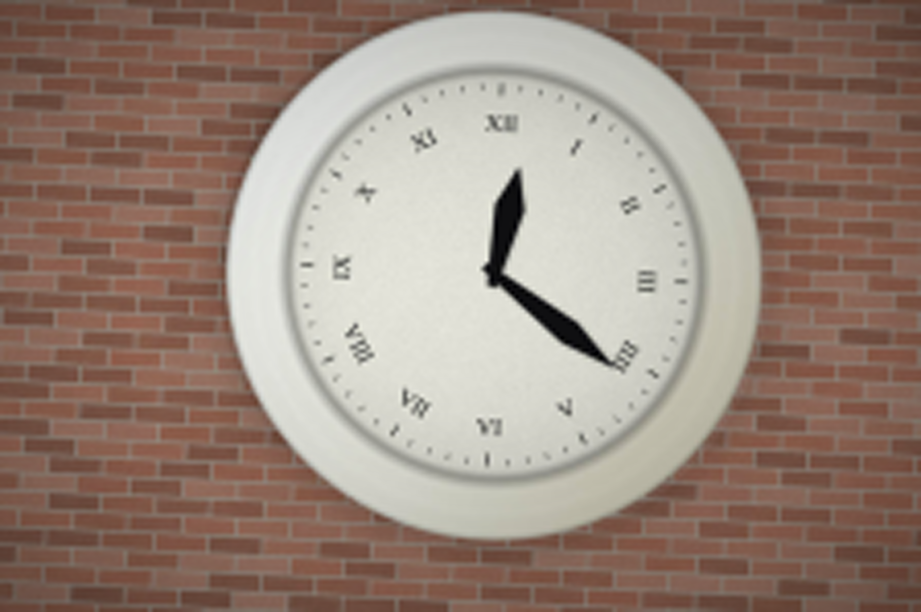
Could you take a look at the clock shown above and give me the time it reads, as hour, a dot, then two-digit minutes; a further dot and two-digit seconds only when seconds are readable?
12.21
